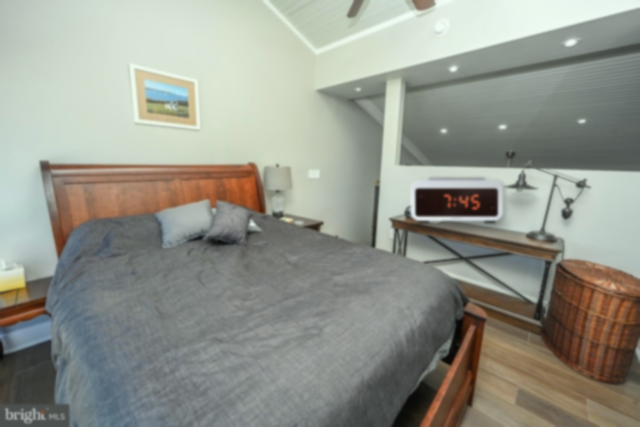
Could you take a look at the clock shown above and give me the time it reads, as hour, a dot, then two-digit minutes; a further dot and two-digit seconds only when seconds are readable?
7.45
